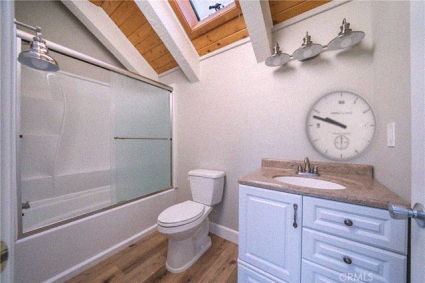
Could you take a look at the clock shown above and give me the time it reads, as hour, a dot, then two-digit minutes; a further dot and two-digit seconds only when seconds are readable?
9.48
